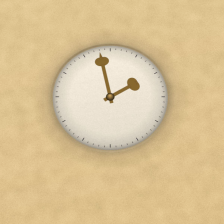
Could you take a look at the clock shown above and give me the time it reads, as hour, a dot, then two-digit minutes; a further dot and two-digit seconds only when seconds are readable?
1.58
